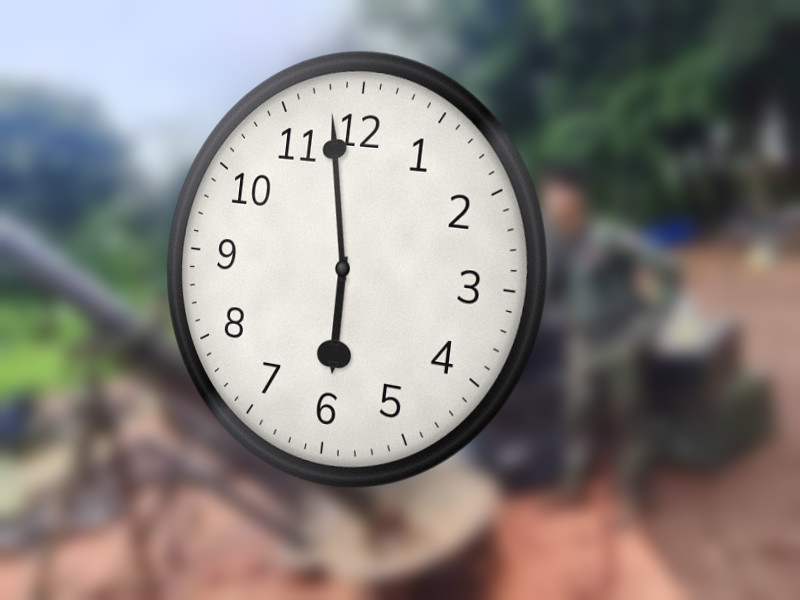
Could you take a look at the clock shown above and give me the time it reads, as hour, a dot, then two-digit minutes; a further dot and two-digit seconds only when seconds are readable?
5.58
